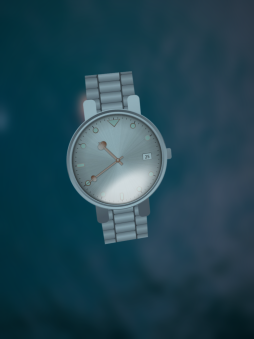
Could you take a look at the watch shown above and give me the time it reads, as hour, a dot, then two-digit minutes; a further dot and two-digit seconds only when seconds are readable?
10.40
